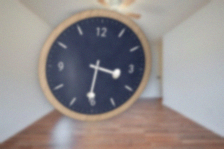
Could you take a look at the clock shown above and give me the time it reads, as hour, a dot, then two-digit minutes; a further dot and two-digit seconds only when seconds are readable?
3.31
